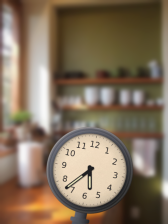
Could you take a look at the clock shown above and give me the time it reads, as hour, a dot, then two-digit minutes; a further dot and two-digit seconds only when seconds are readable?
5.37
